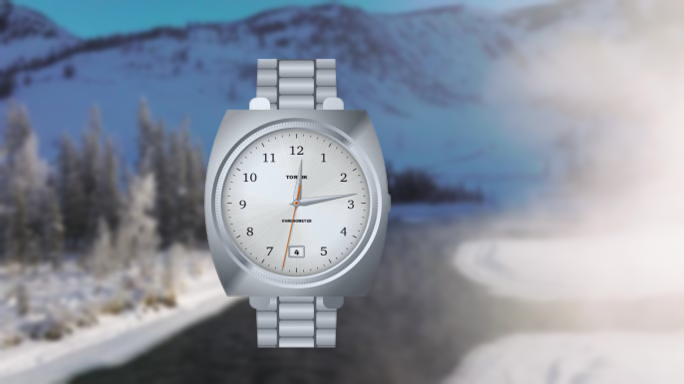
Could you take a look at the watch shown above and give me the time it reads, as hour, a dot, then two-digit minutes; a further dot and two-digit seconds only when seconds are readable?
12.13.32
